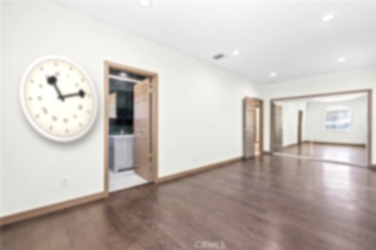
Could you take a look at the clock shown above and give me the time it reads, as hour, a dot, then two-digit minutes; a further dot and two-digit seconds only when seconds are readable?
11.14
